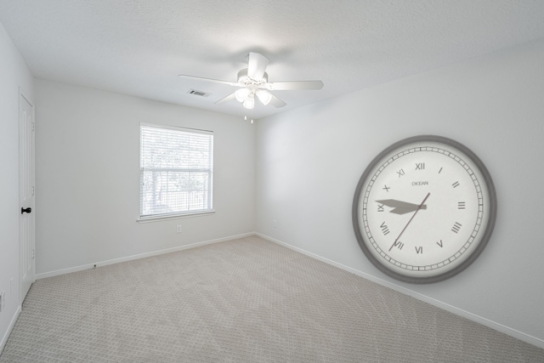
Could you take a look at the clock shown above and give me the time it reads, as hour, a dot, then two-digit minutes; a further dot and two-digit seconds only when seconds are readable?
8.46.36
